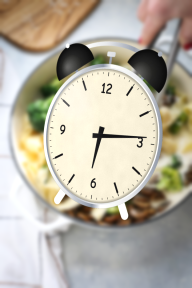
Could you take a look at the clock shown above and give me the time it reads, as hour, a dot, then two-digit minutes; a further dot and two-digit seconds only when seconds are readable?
6.14
